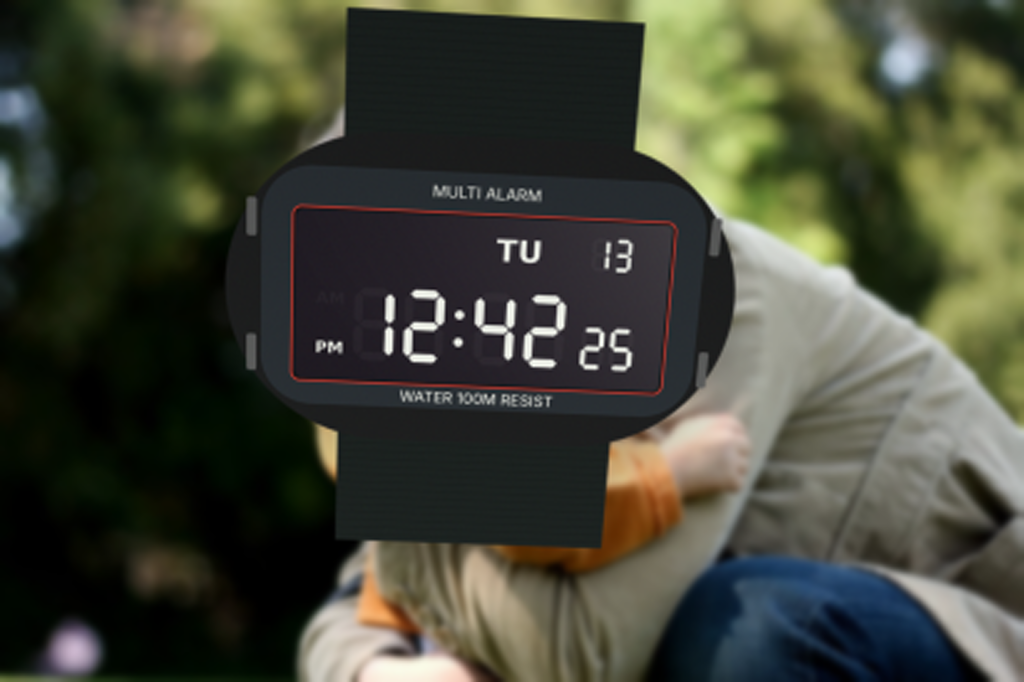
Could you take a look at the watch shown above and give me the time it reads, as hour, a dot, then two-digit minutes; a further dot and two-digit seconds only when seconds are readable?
12.42.25
